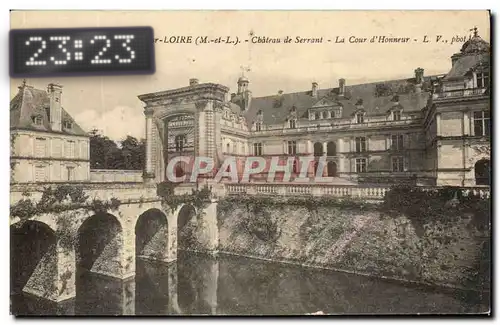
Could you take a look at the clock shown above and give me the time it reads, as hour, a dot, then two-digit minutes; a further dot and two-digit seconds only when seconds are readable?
23.23
